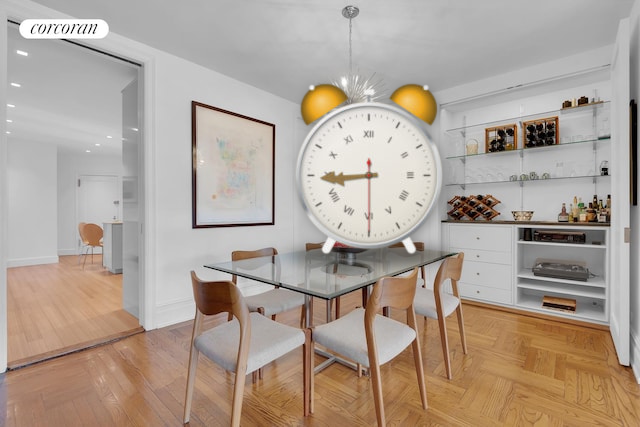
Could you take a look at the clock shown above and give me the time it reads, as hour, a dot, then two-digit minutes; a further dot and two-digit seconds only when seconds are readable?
8.44.30
